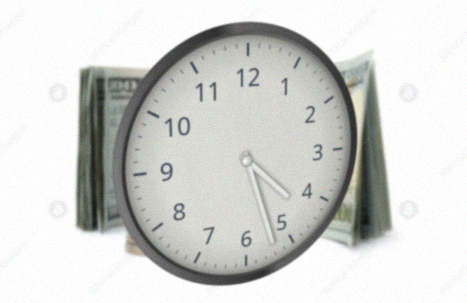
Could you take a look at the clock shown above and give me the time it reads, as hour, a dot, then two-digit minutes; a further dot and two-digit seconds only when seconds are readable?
4.27
